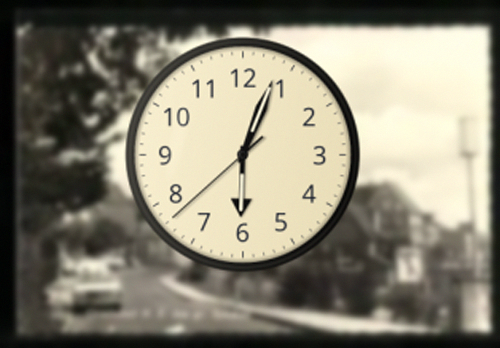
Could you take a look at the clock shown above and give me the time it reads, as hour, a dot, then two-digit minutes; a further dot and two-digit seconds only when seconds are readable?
6.03.38
